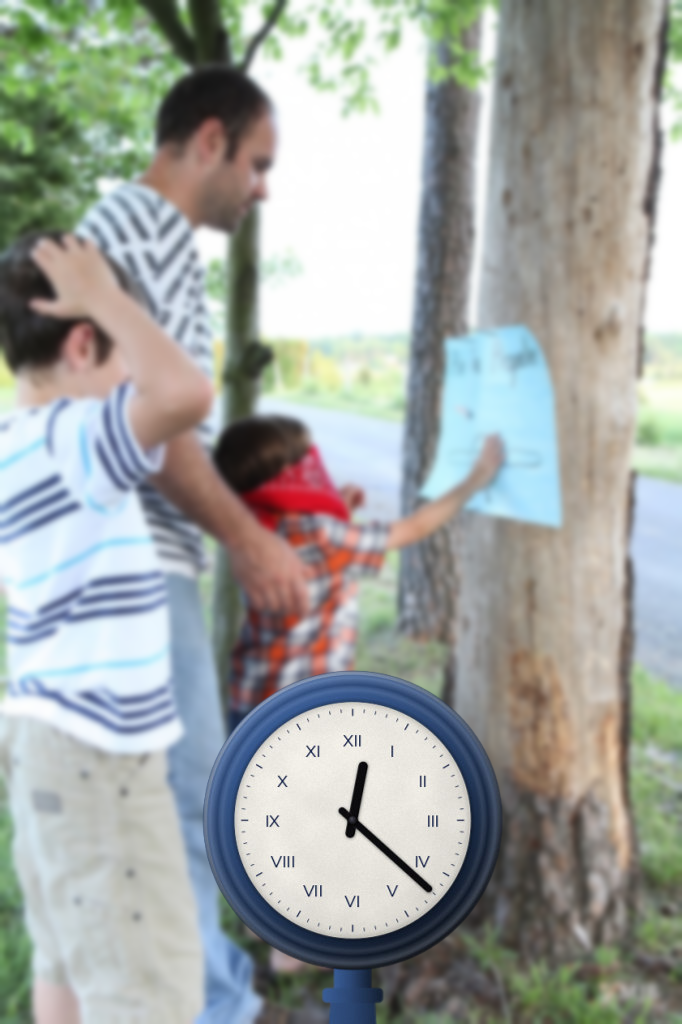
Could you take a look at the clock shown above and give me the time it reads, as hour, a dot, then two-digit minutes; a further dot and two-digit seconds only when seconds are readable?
12.22
